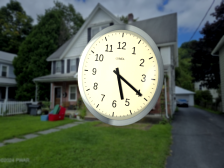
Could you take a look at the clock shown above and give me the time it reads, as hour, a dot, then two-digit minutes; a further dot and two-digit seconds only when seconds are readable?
5.20
